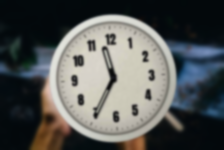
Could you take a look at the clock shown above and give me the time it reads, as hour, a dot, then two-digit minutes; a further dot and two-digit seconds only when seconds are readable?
11.35
